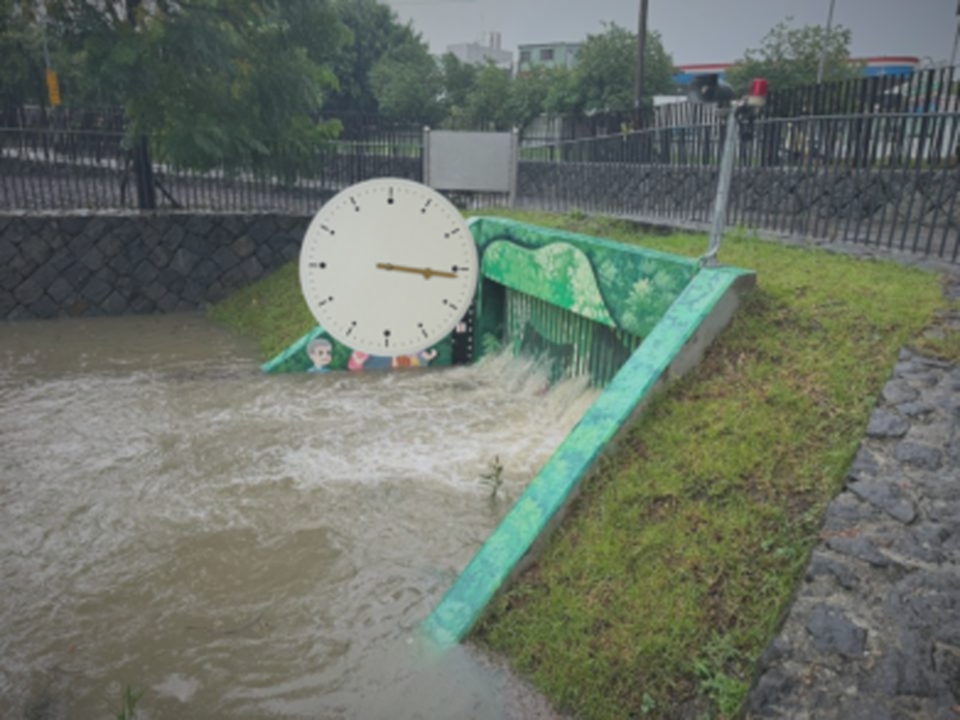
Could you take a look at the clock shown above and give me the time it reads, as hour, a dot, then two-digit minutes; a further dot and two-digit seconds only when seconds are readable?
3.16
